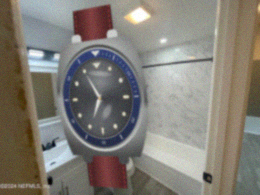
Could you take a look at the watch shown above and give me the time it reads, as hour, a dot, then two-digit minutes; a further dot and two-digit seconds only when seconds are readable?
6.55
